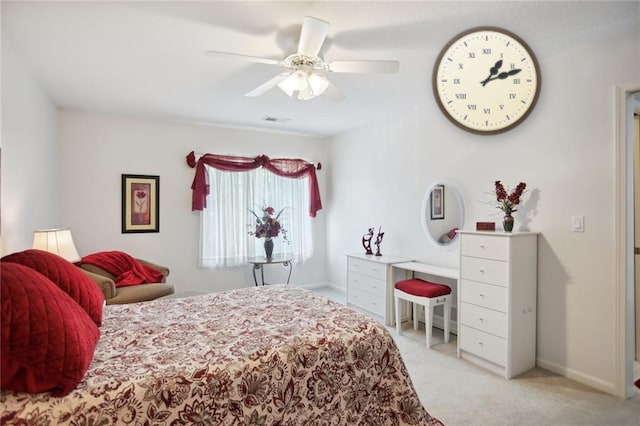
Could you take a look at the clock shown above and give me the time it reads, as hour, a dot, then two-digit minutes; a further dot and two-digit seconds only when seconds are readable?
1.12
